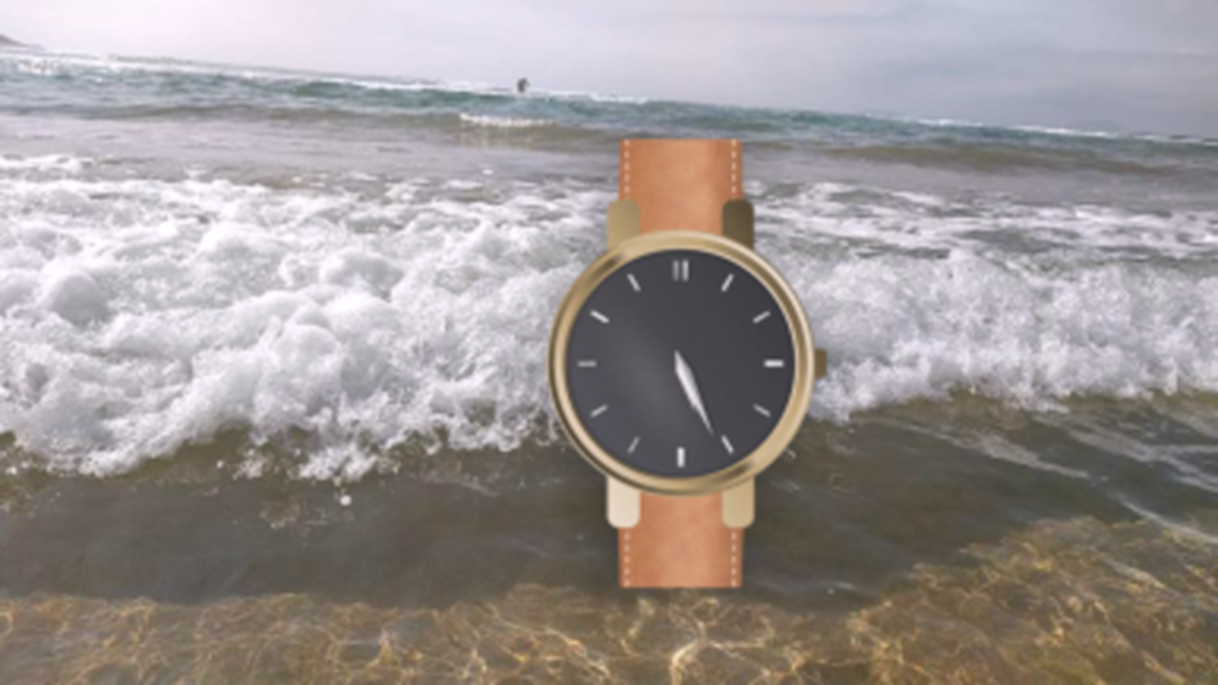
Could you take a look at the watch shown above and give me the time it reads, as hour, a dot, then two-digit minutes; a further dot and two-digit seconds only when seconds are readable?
5.26
